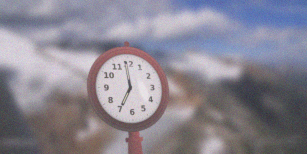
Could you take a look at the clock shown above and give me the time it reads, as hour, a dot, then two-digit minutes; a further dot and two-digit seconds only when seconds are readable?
6.59
